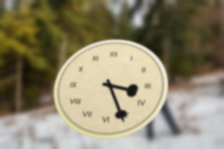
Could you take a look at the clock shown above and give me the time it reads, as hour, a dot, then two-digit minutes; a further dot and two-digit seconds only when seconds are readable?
3.26
